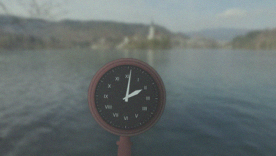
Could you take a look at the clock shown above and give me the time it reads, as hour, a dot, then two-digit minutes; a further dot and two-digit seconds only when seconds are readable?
2.01
